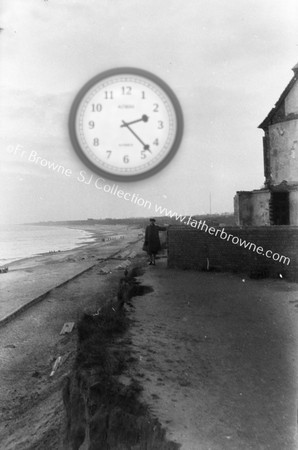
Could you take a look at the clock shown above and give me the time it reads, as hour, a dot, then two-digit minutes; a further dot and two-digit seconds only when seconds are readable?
2.23
